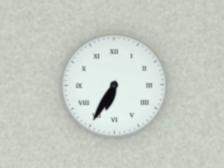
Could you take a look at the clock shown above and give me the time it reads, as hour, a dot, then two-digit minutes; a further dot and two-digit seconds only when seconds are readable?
6.35
